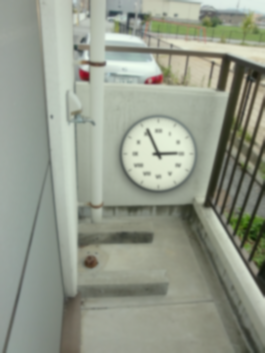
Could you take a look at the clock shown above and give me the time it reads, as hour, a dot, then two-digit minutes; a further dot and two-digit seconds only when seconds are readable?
2.56
